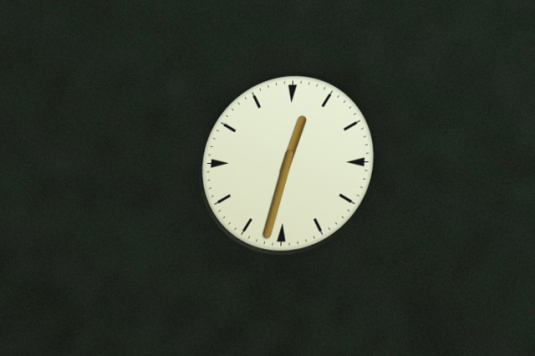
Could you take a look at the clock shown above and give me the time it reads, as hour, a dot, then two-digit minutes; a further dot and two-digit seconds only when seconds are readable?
12.32
